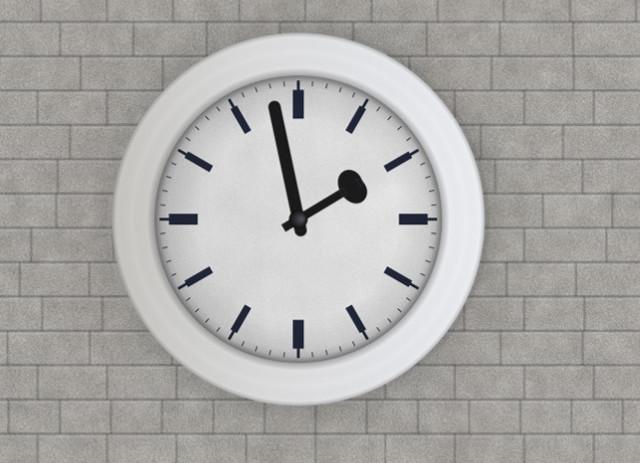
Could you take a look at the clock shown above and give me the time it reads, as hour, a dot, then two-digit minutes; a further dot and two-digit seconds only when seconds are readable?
1.58
